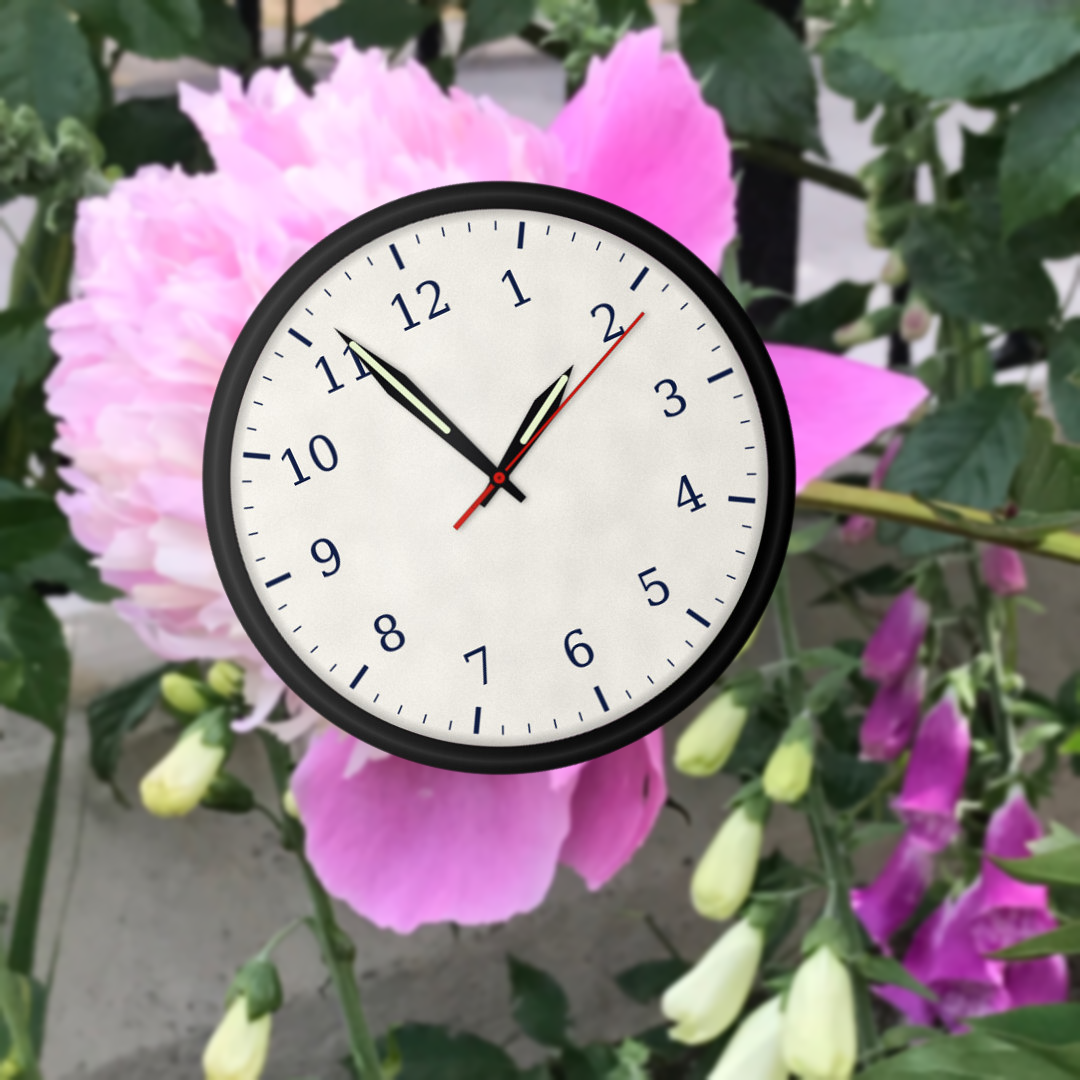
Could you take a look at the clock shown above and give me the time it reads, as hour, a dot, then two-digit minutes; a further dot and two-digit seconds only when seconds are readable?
1.56.11
